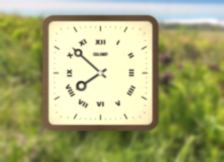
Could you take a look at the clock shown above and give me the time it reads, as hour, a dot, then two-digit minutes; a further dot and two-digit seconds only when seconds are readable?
7.52
